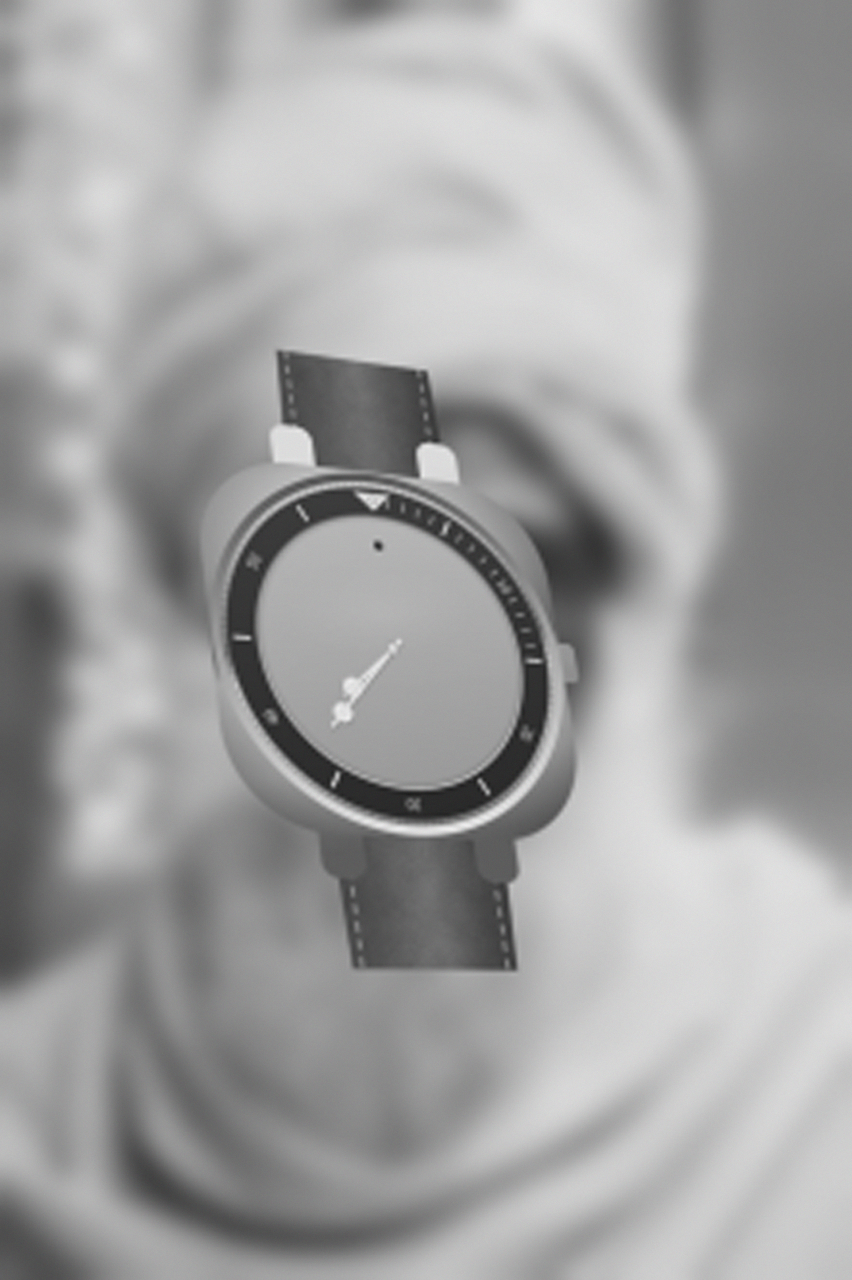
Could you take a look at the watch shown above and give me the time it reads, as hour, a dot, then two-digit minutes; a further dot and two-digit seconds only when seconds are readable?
7.37
